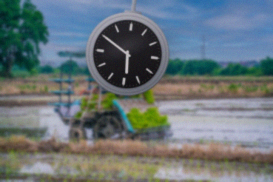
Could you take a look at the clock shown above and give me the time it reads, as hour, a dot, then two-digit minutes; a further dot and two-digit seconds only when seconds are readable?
5.50
